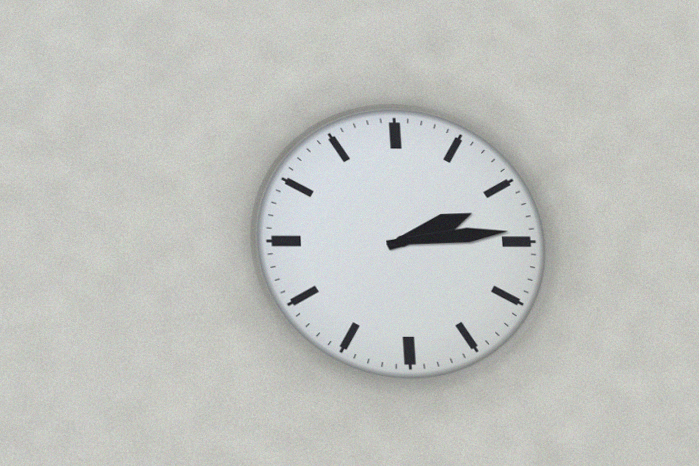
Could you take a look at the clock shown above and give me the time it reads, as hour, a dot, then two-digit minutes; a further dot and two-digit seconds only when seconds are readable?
2.14
